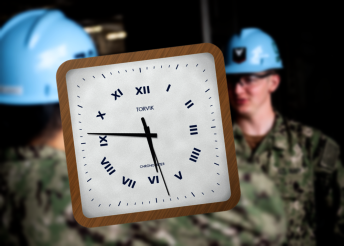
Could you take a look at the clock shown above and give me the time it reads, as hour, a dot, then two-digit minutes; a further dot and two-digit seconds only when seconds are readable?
5.46.28
